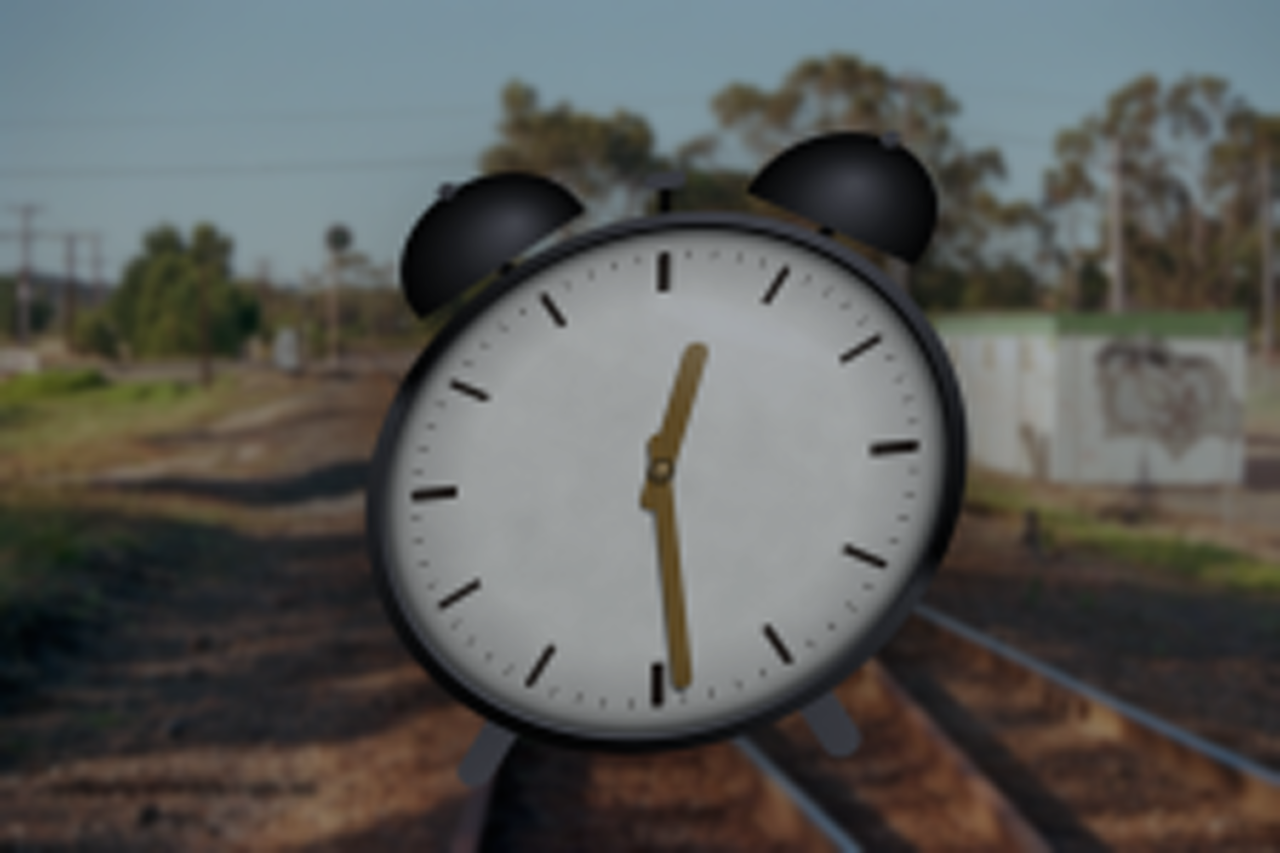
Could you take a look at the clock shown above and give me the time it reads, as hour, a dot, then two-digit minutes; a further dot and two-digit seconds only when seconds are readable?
12.29
